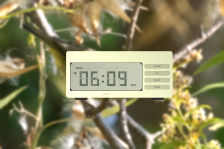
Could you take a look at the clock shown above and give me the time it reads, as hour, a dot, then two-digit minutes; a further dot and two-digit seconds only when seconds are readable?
6.09
